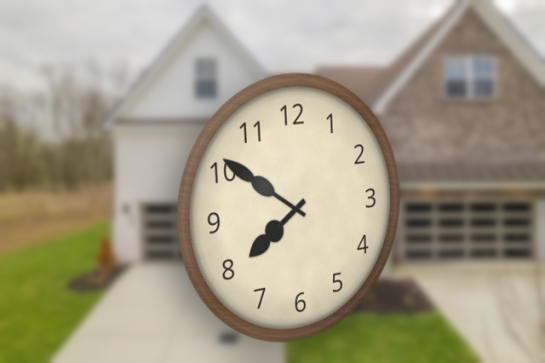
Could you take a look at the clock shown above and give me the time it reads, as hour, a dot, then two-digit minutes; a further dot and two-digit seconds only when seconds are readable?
7.51
